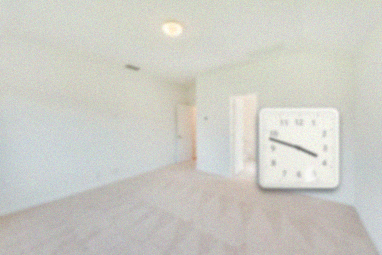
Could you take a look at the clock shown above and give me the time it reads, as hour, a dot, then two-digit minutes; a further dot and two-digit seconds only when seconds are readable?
3.48
